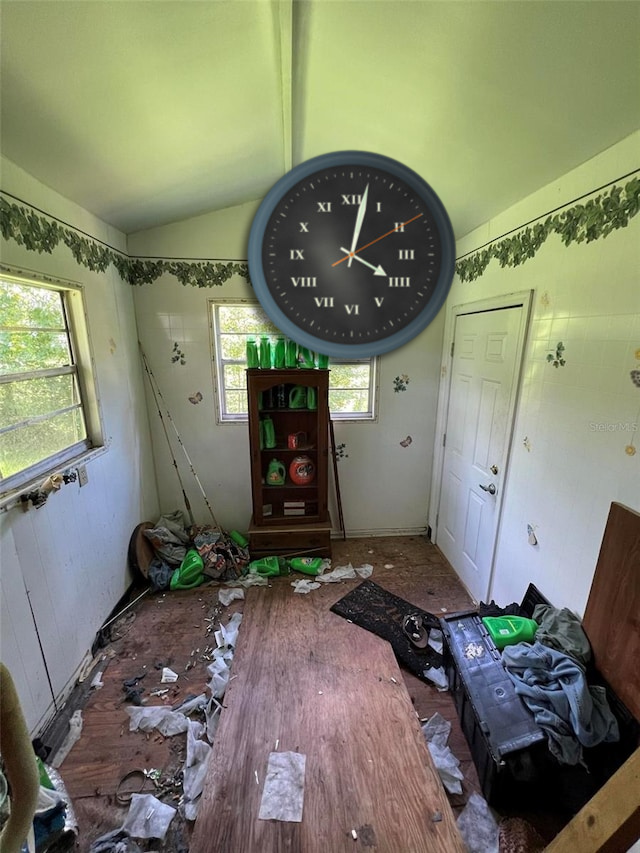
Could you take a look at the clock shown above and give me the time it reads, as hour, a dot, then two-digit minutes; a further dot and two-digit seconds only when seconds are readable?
4.02.10
